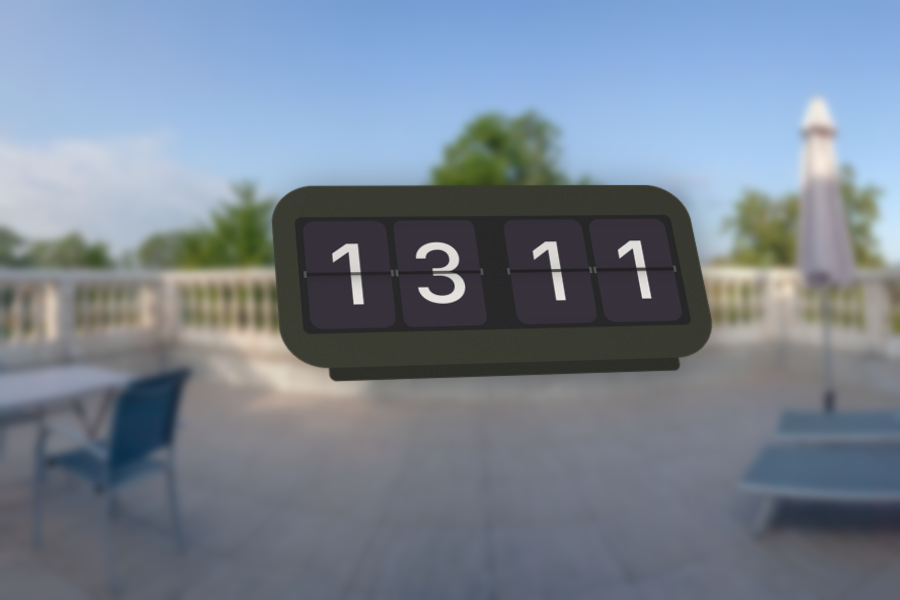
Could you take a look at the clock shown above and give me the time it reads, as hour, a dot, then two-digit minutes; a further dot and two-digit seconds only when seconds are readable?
13.11
